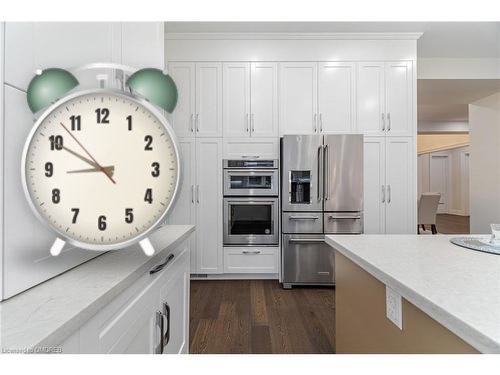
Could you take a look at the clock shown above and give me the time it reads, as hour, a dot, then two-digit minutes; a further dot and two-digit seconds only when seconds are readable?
8.49.53
